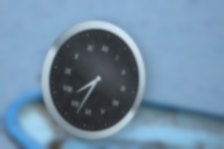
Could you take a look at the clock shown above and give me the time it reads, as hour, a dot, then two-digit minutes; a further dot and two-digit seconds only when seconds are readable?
7.33
